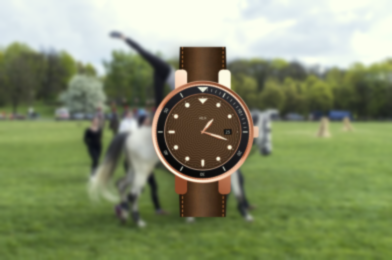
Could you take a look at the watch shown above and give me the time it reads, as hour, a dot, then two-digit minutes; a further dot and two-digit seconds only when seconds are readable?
1.18
